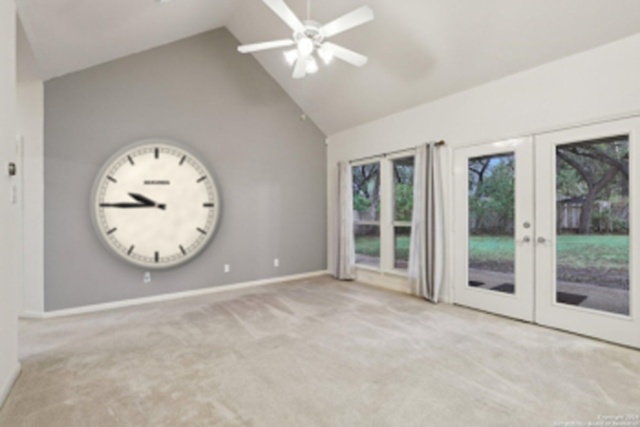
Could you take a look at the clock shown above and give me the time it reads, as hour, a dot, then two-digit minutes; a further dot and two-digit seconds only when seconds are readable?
9.45
